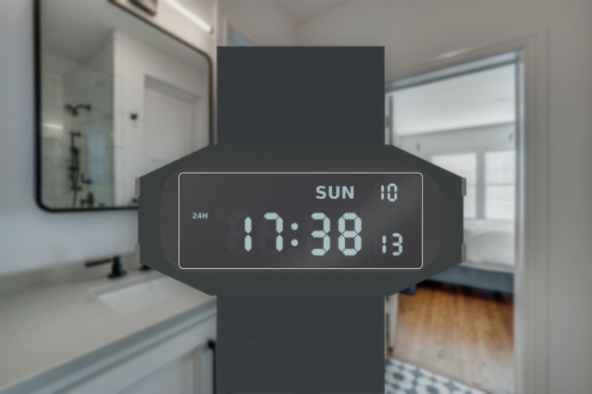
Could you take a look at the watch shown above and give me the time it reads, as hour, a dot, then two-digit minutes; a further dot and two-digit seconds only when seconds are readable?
17.38.13
